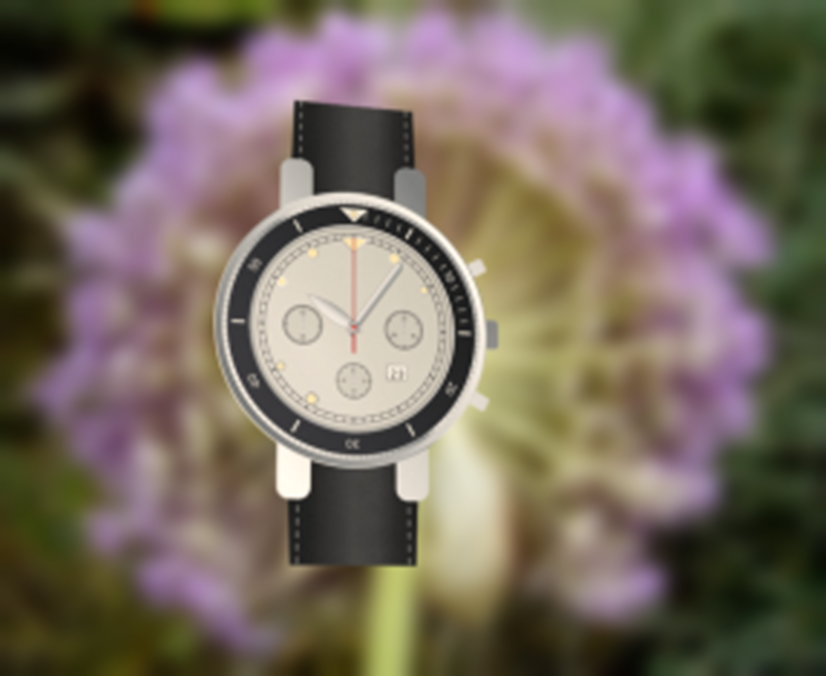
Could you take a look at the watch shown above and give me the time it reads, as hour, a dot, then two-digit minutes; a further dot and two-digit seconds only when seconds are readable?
10.06
